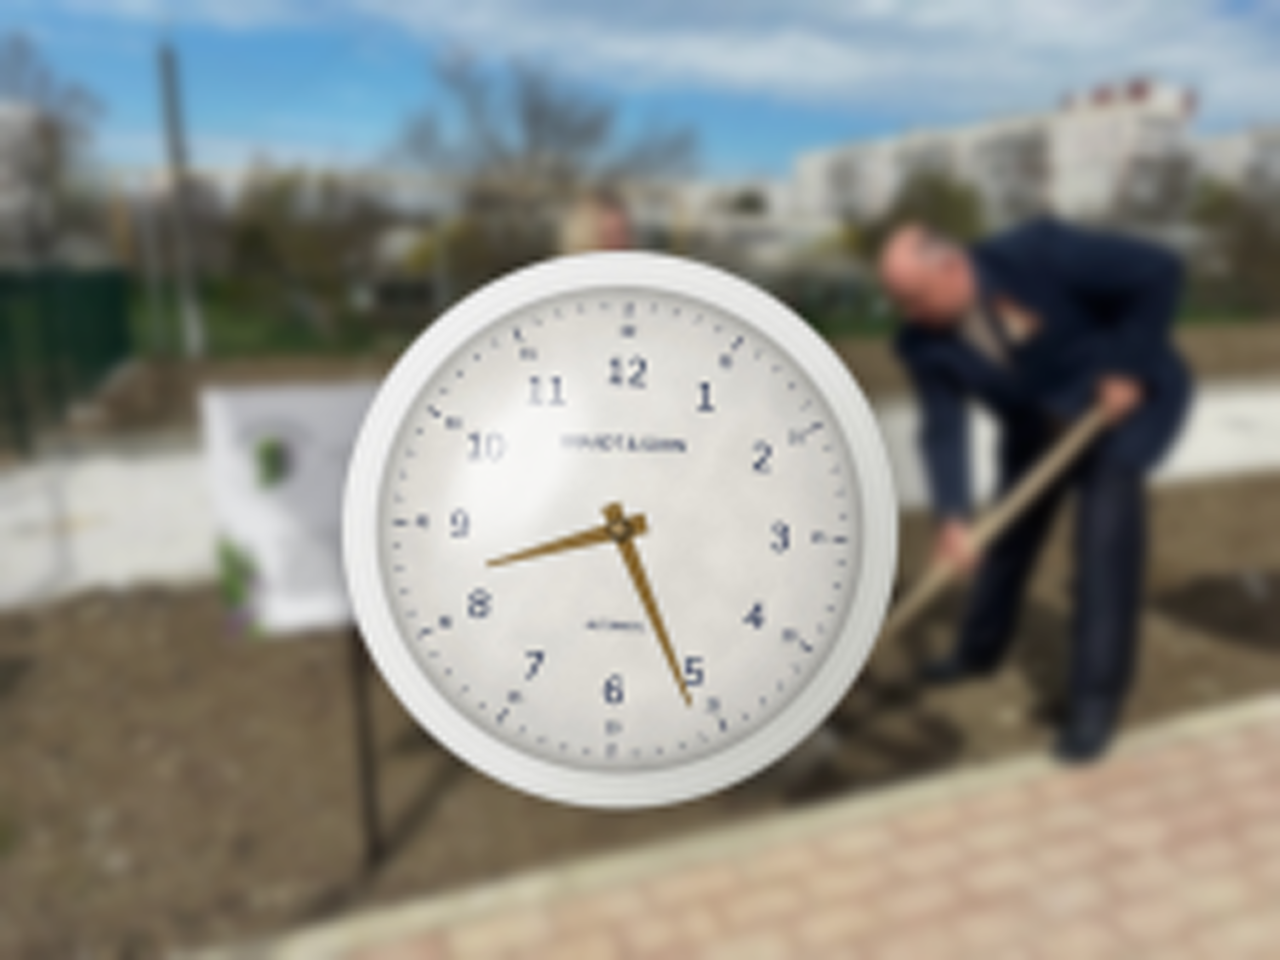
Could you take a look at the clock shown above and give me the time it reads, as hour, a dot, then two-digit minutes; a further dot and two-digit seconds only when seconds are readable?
8.26
